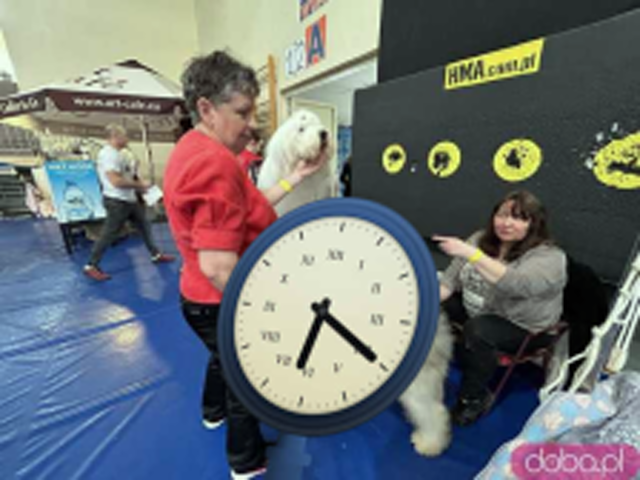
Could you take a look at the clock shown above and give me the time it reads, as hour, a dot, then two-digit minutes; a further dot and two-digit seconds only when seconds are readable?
6.20
